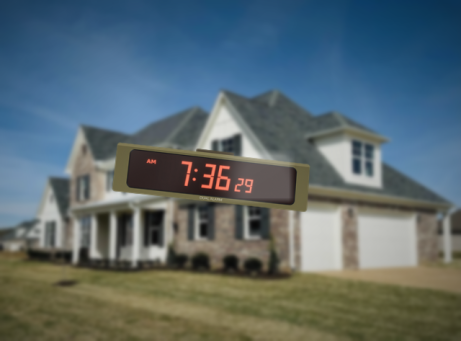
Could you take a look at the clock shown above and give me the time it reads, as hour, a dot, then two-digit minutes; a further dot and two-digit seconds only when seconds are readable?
7.36.29
